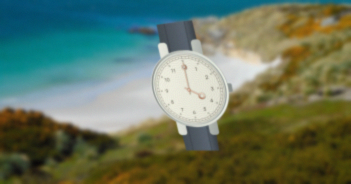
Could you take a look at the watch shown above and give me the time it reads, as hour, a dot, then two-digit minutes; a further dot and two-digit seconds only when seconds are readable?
4.00
